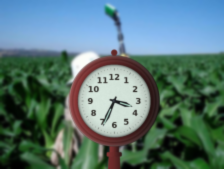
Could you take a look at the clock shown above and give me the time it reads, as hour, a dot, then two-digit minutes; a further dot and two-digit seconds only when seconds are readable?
3.34
